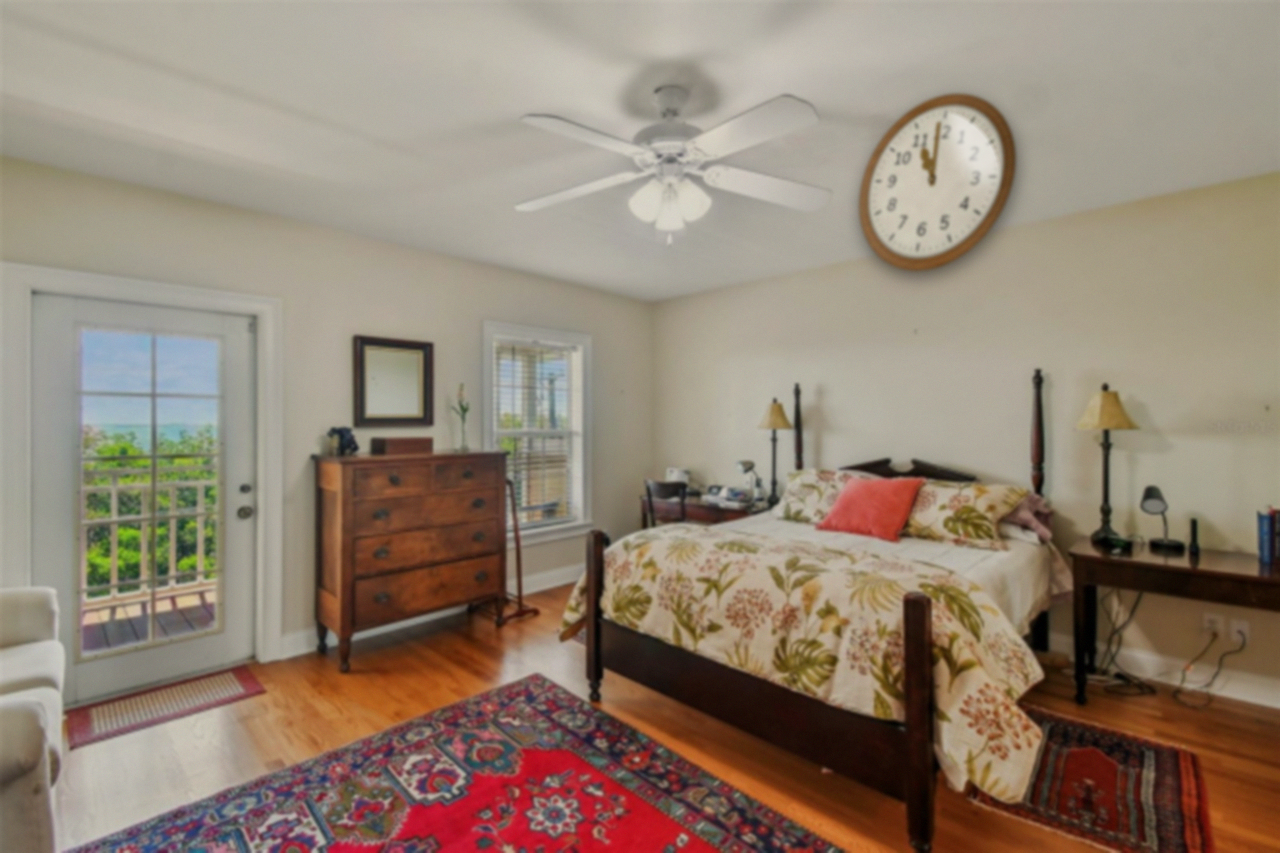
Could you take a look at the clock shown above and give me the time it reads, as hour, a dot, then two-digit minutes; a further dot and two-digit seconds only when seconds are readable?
10.59
